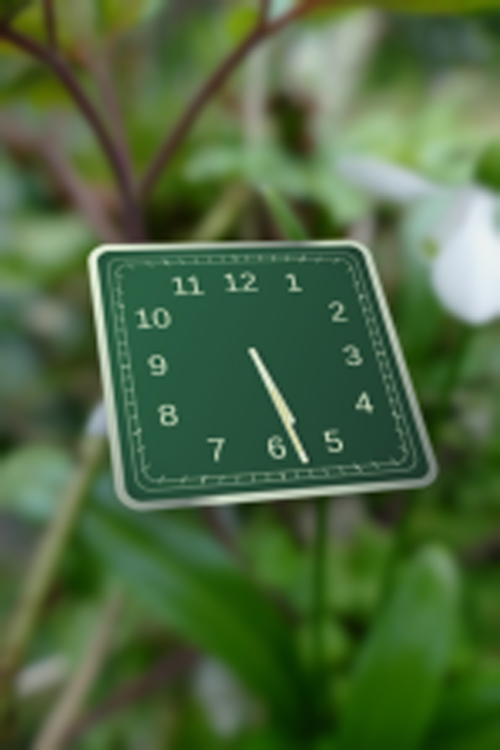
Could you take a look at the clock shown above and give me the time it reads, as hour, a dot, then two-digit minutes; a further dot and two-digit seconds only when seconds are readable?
5.28
